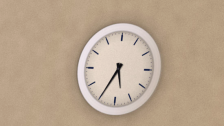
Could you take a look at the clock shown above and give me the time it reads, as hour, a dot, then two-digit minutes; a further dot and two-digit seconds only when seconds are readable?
5.35
